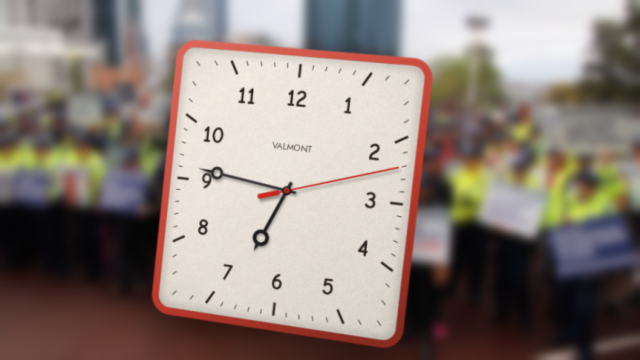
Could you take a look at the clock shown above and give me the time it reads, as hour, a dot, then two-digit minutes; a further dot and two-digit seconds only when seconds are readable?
6.46.12
